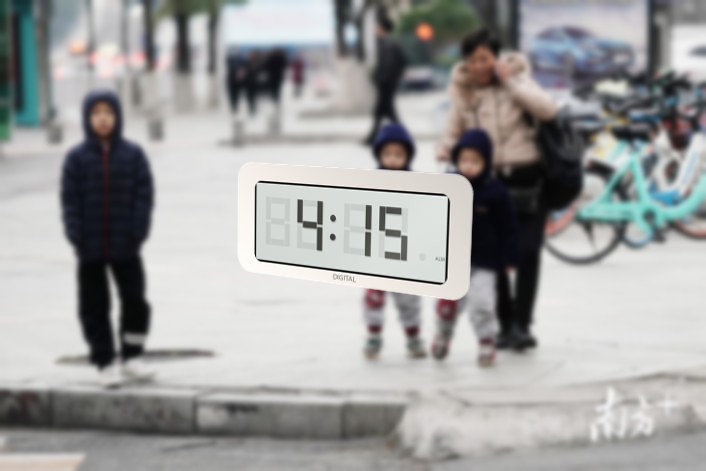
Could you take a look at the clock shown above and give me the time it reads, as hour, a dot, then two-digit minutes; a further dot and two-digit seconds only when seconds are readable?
4.15
